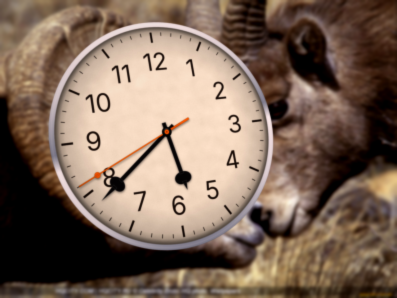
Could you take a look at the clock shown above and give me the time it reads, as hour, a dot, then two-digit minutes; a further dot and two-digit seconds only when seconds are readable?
5.38.41
